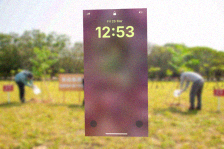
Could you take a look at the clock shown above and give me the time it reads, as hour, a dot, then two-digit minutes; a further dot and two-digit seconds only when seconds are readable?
12.53
